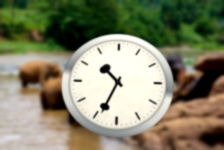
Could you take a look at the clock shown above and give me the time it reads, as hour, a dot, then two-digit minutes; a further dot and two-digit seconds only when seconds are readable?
10.34
